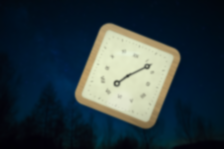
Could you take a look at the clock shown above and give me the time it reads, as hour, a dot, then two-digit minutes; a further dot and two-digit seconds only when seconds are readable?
7.07
